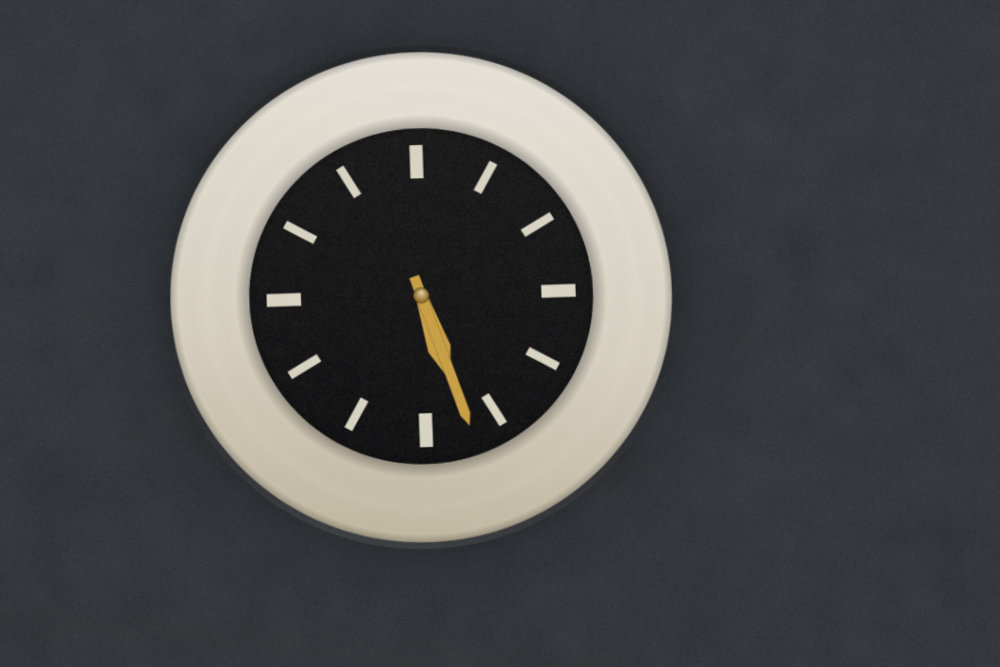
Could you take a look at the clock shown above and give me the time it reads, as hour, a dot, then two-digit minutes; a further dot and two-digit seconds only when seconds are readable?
5.27
